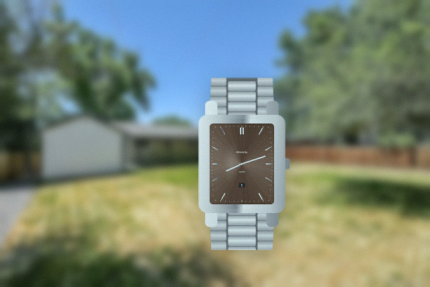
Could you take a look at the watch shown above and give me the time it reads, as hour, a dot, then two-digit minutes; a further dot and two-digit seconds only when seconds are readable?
8.12
